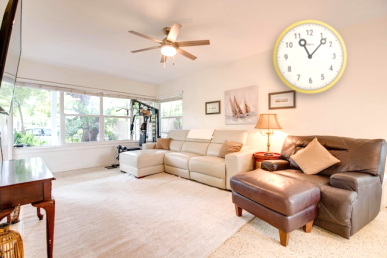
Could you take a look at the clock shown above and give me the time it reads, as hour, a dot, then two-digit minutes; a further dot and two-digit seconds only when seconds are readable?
11.07
